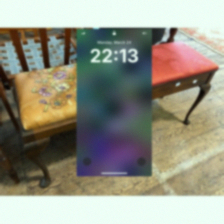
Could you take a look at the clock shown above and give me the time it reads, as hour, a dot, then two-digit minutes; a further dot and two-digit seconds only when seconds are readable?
22.13
